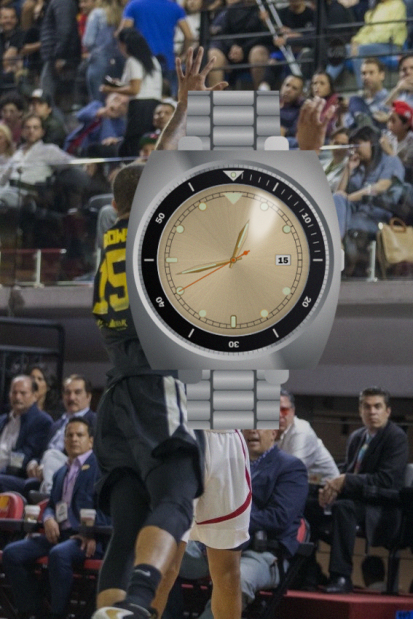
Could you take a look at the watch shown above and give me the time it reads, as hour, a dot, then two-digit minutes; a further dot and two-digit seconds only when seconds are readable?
12.42.40
